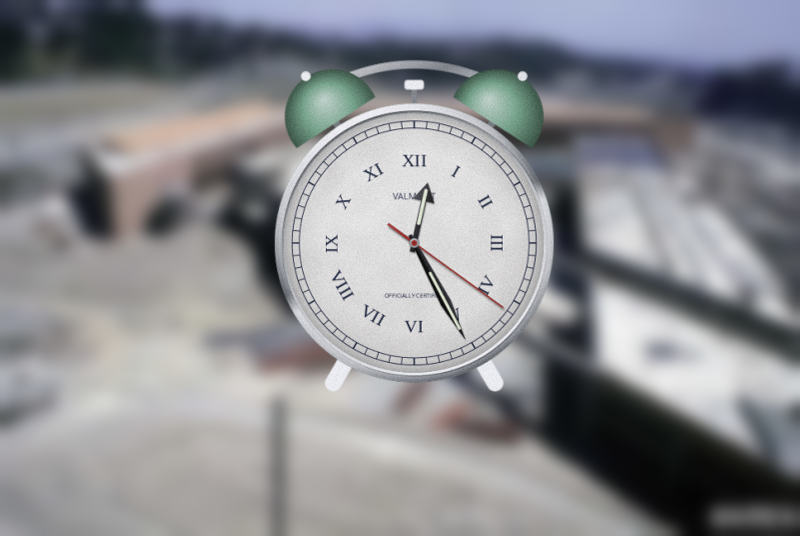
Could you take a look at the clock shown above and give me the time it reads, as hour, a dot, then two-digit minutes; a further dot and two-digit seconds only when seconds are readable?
12.25.21
